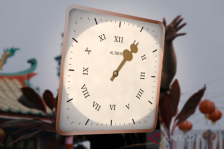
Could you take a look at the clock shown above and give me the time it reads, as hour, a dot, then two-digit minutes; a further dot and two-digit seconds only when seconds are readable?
1.06
